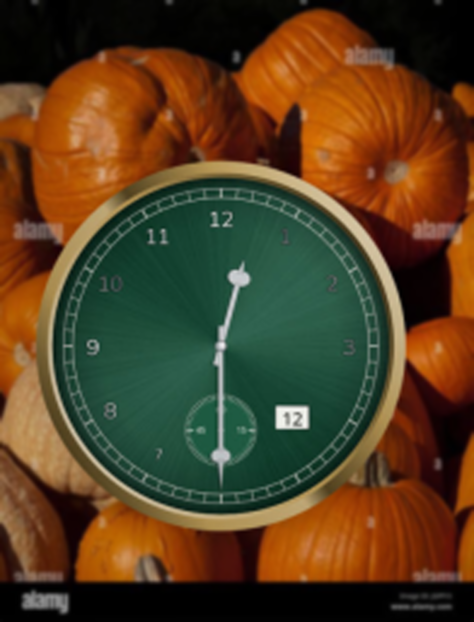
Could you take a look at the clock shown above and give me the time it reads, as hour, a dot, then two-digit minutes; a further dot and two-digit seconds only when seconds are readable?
12.30
